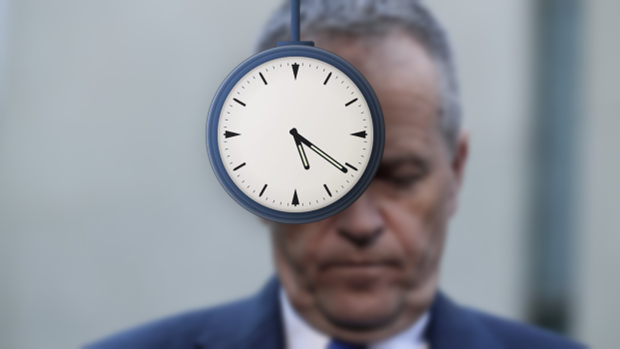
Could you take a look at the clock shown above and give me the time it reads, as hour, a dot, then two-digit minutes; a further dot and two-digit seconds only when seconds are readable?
5.21
